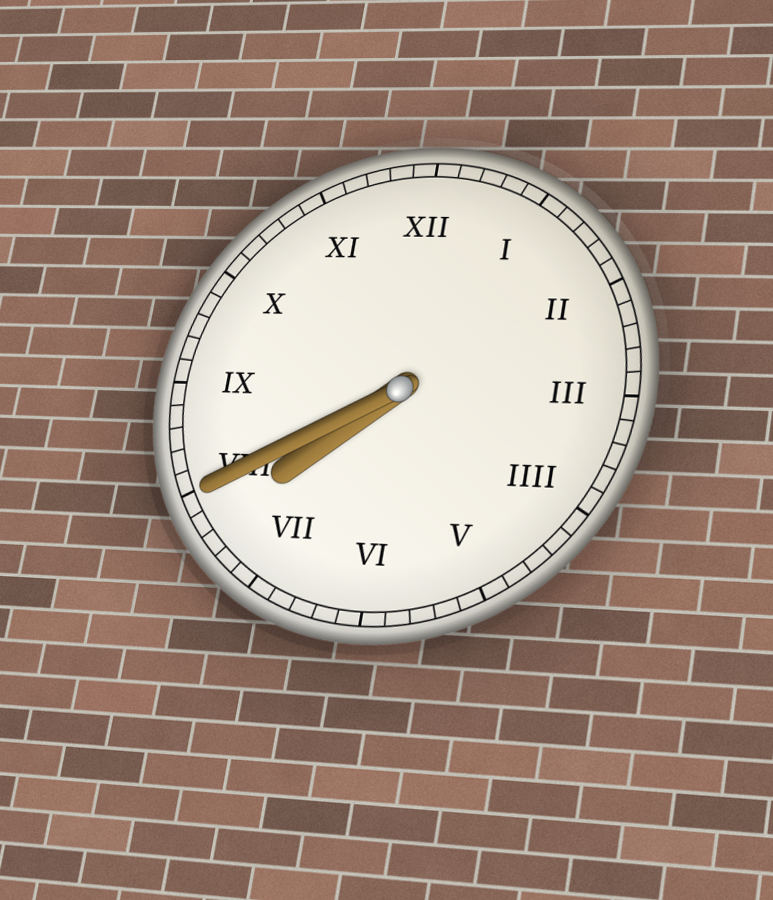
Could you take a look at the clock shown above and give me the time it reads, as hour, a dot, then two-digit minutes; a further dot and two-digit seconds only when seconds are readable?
7.40
